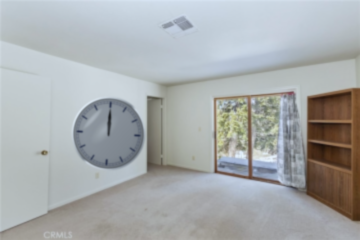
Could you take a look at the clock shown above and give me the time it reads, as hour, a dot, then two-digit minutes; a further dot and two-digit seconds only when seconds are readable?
12.00
